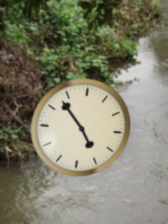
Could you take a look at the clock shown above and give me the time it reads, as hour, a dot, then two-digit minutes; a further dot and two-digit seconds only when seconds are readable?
4.53
